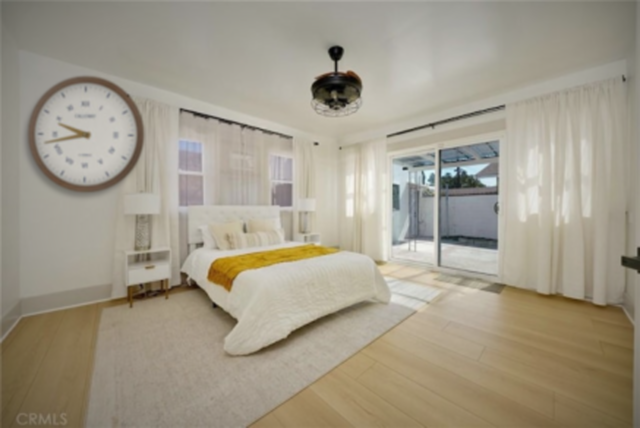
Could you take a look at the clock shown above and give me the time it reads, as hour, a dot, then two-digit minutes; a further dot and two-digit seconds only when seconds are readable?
9.43
